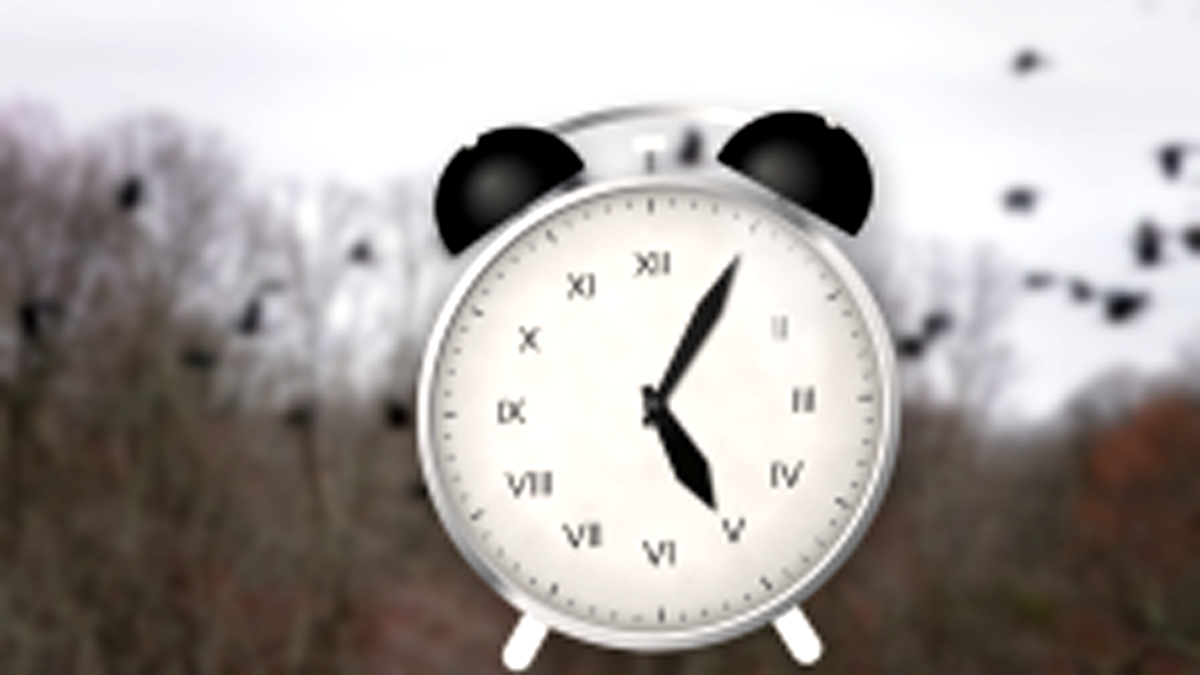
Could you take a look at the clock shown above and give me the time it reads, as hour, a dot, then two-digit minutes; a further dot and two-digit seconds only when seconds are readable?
5.05
